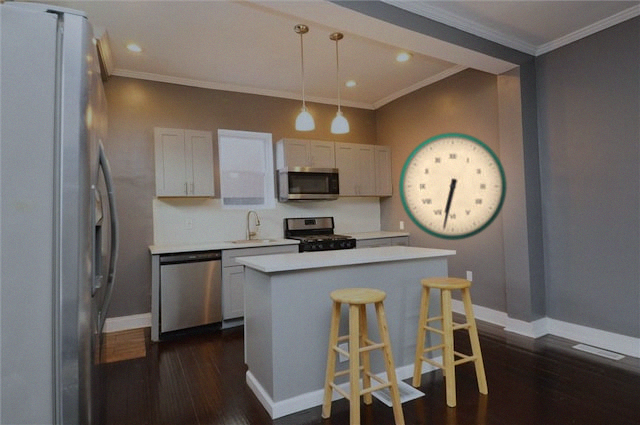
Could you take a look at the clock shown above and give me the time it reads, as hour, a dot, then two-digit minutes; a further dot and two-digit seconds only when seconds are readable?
6.32
